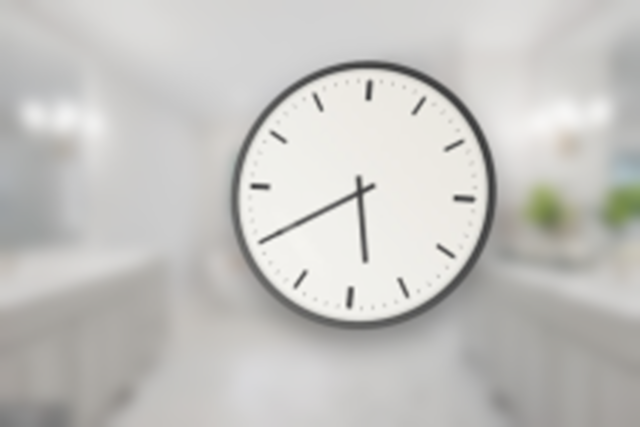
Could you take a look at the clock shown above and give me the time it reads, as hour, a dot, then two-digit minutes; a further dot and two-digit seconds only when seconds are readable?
5.40
